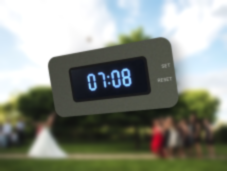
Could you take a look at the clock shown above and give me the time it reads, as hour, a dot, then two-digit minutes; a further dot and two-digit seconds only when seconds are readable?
7.08
